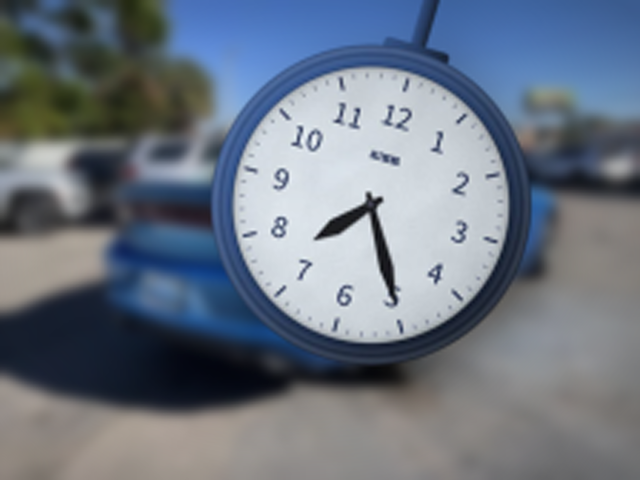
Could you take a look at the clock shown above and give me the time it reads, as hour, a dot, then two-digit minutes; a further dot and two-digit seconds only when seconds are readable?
7.25
